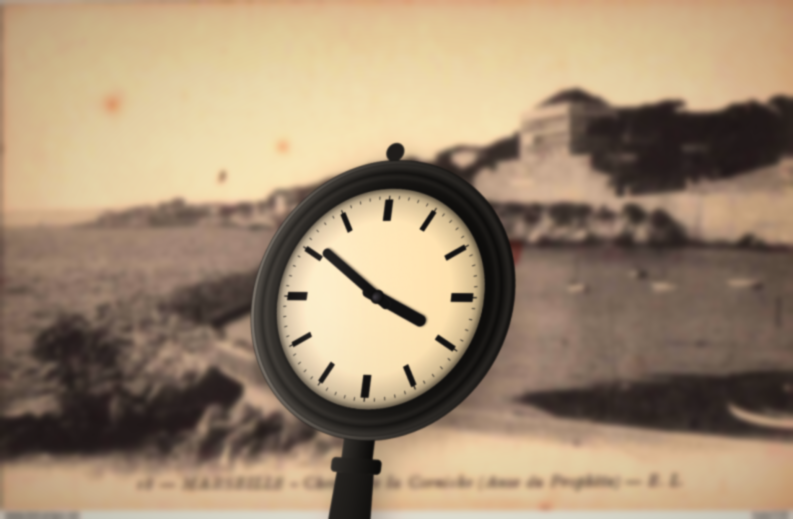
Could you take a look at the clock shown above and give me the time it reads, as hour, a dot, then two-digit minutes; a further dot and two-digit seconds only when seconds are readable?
3.51
